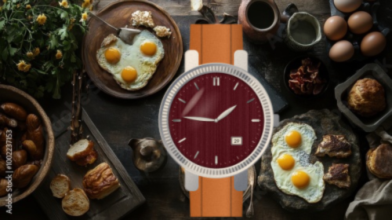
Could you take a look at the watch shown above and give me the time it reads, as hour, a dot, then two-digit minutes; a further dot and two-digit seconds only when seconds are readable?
1.46
